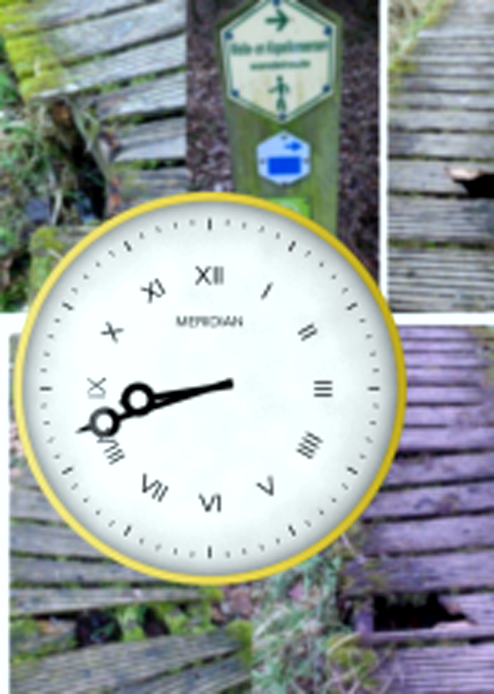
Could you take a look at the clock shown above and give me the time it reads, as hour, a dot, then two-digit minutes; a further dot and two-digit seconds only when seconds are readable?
8.42
